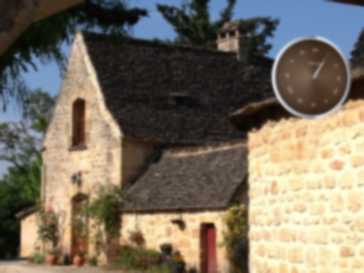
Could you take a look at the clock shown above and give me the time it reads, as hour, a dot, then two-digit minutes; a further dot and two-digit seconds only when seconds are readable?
1.05
